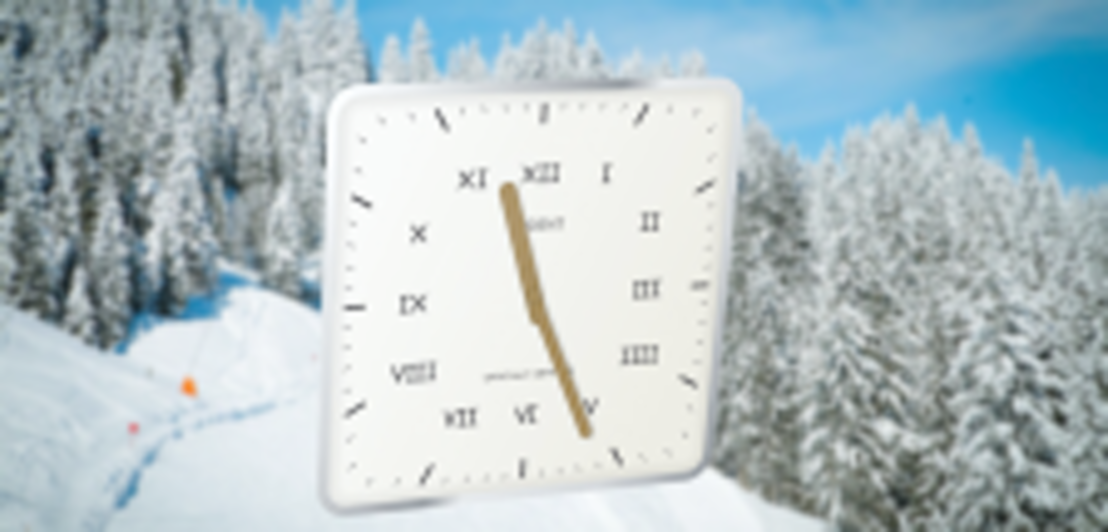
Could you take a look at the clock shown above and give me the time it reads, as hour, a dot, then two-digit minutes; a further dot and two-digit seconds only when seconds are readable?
11.26
